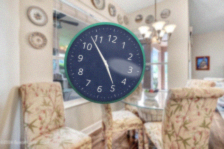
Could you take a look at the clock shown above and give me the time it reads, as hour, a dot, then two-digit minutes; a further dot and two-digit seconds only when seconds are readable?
4.53
